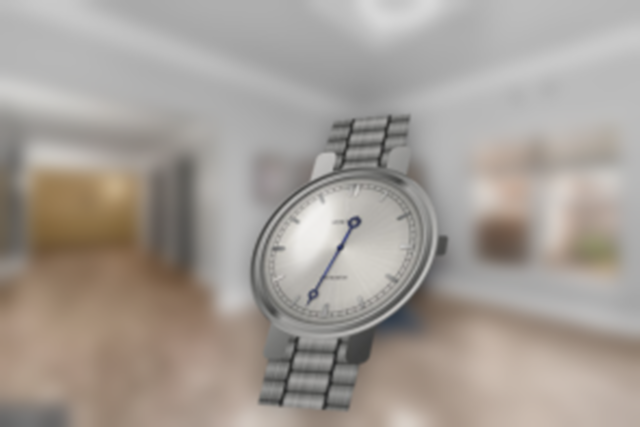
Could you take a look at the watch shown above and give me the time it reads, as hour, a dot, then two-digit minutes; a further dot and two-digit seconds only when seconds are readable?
12.33
